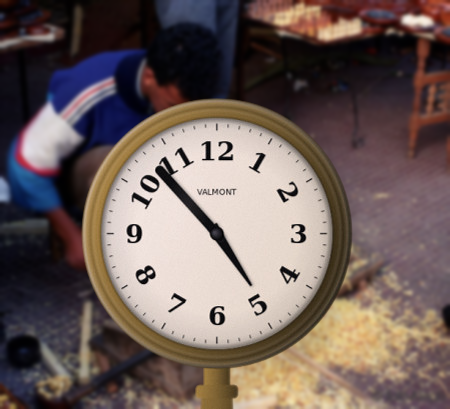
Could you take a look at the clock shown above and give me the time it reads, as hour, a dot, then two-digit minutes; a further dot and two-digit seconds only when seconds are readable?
4.53
